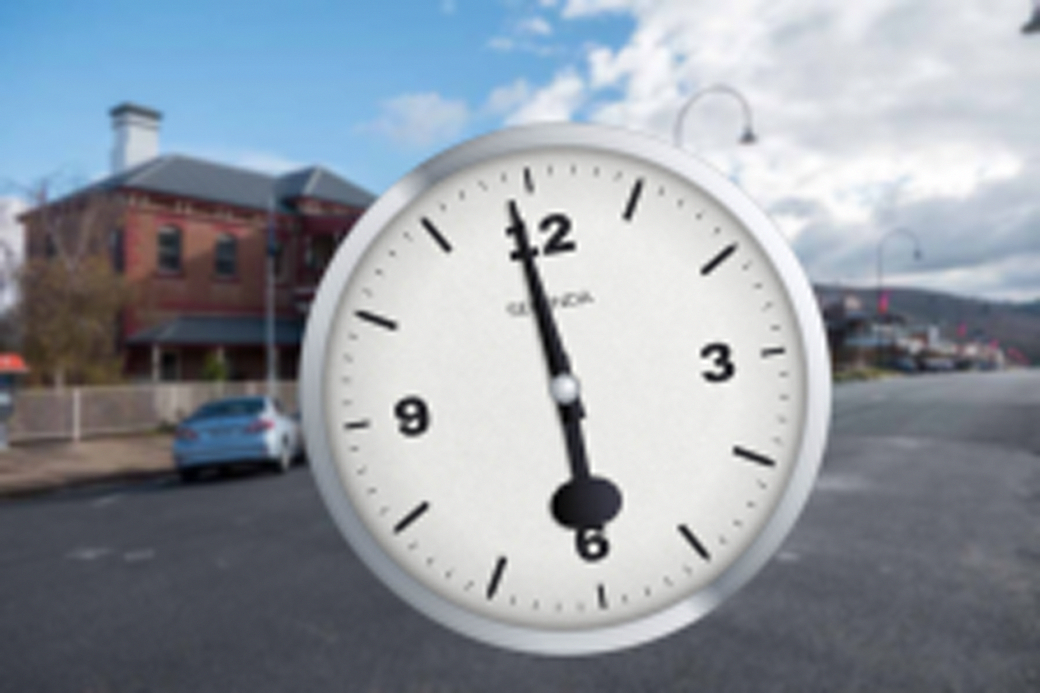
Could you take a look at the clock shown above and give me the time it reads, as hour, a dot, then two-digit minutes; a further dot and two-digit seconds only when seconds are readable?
5.59
